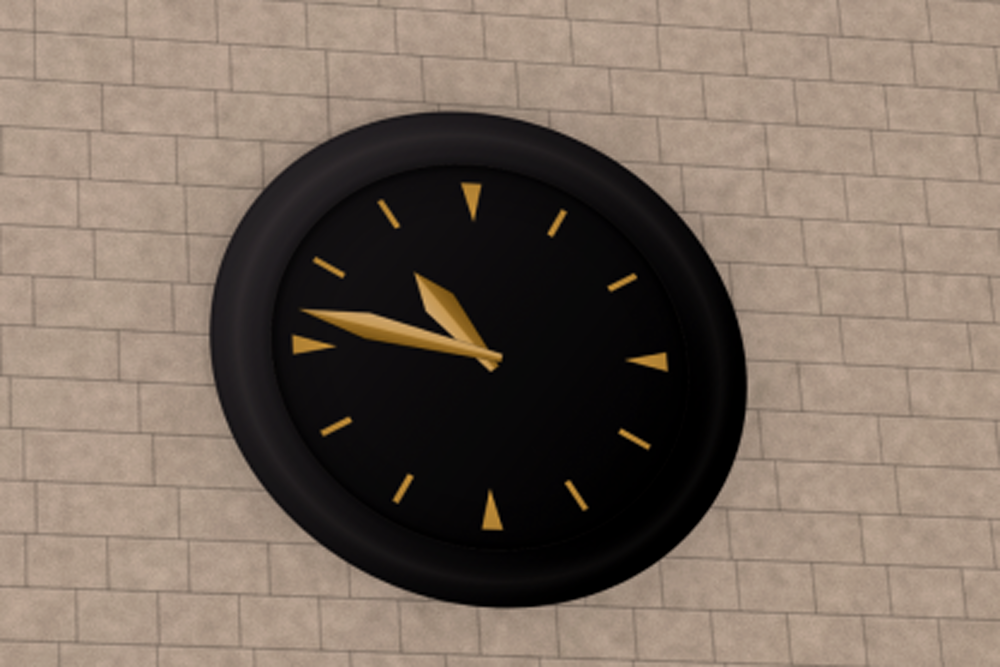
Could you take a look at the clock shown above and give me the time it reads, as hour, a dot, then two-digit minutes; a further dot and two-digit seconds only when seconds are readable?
10.47
